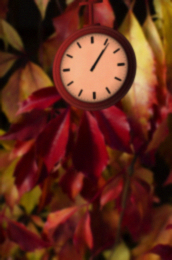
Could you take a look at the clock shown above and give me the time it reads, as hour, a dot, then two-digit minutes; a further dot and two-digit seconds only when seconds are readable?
1.06
